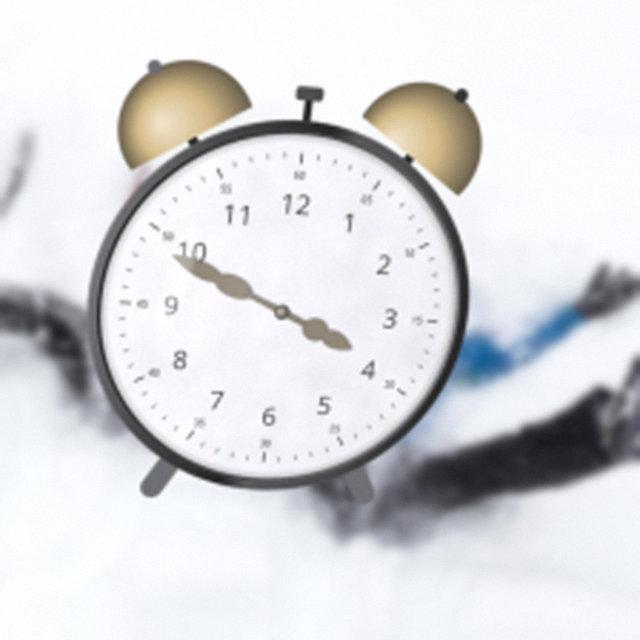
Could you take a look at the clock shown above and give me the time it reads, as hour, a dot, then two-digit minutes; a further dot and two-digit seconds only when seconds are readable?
3.49
